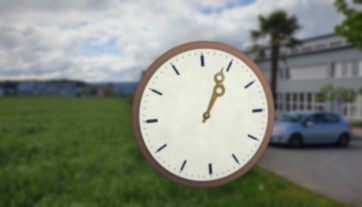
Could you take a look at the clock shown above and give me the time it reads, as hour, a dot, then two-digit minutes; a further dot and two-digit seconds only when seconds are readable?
1.04
